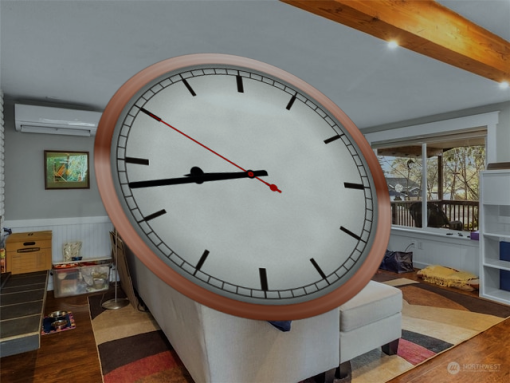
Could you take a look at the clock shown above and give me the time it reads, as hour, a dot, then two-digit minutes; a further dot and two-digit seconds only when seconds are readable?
8.42.50
